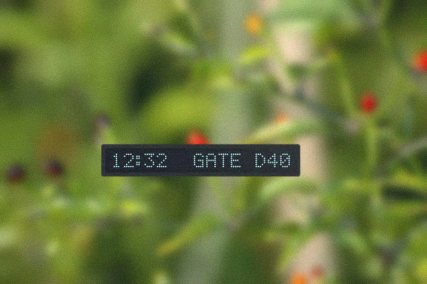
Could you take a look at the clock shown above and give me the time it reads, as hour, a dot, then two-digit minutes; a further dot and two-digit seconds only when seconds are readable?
12.32
